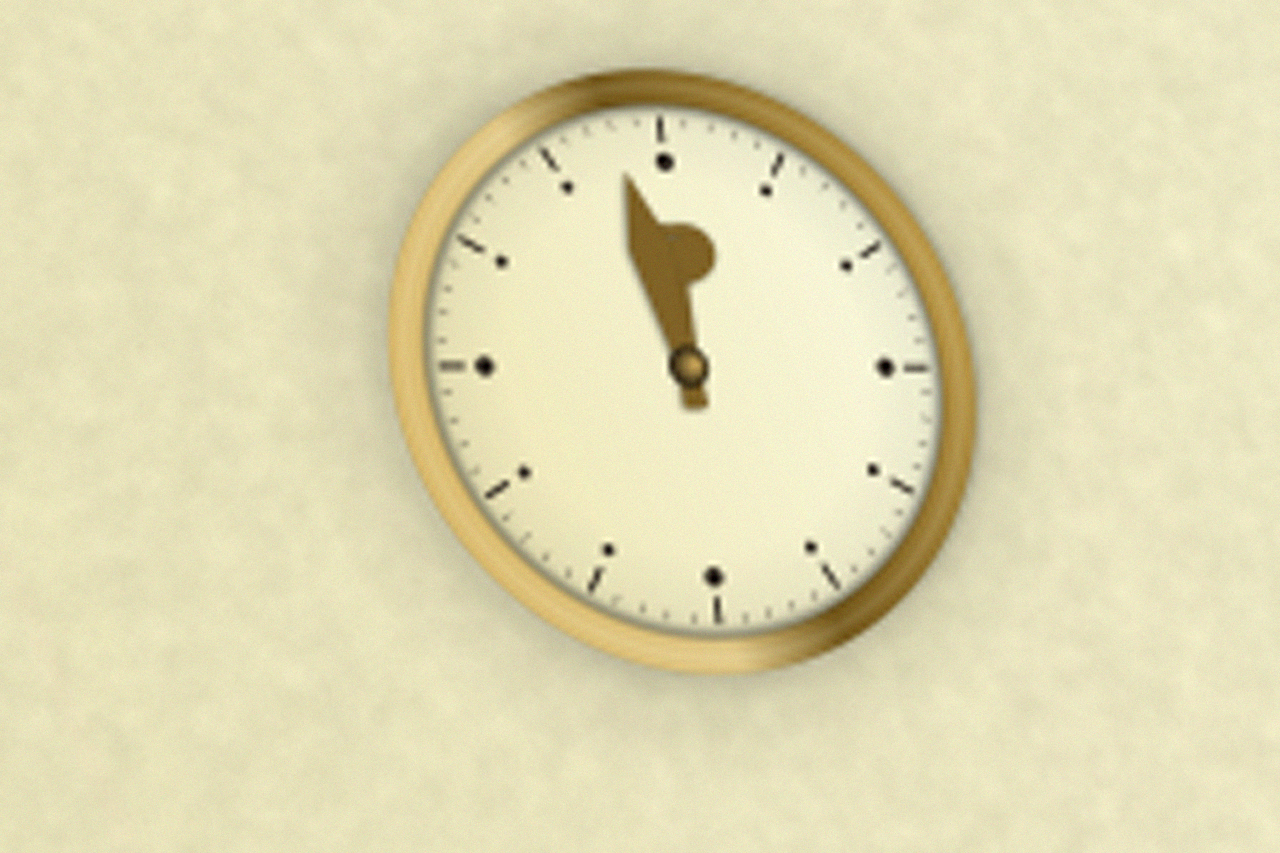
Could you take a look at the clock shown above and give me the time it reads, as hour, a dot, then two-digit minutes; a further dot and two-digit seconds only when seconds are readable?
11.58
